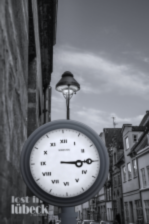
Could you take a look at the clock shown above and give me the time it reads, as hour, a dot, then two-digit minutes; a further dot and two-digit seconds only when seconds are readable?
3.15
